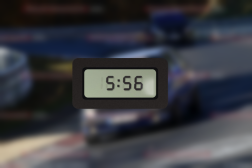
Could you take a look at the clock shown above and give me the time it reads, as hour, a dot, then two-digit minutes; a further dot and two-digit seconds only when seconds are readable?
5.56
